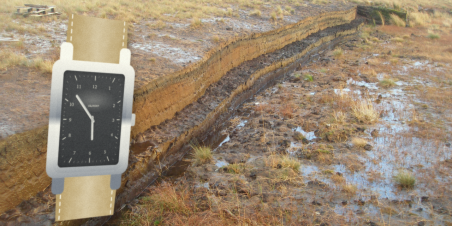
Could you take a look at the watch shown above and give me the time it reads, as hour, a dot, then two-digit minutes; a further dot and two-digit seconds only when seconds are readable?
5.53
